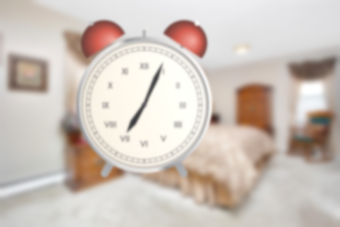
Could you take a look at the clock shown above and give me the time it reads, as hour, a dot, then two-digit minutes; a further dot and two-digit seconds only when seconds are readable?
7.04
